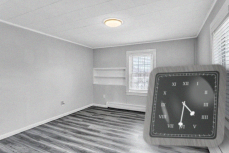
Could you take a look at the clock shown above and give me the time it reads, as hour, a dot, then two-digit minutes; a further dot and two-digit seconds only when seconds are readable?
4.31
